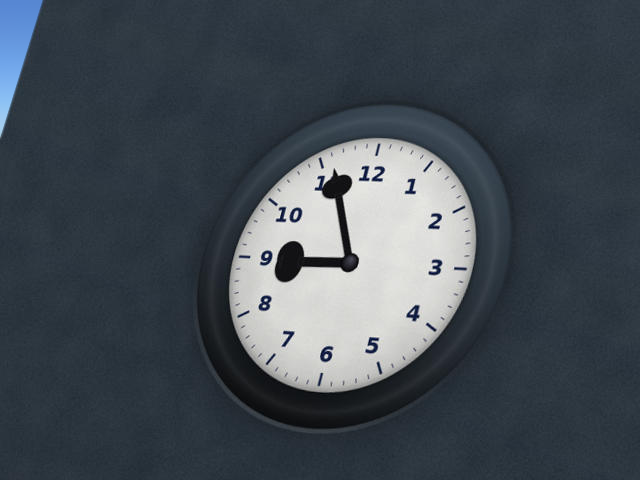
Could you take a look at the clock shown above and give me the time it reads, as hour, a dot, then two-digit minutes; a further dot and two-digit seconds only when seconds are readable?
8.56
